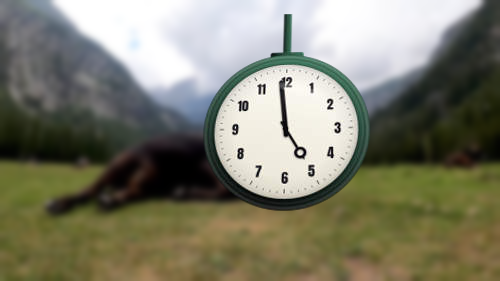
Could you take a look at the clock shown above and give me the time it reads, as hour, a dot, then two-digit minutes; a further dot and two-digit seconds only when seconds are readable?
4.59
